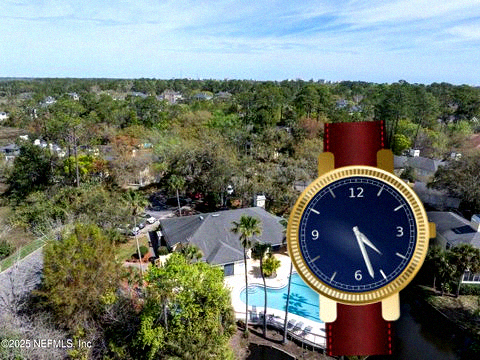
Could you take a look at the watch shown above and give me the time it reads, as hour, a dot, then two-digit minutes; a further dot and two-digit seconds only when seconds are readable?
4.27
